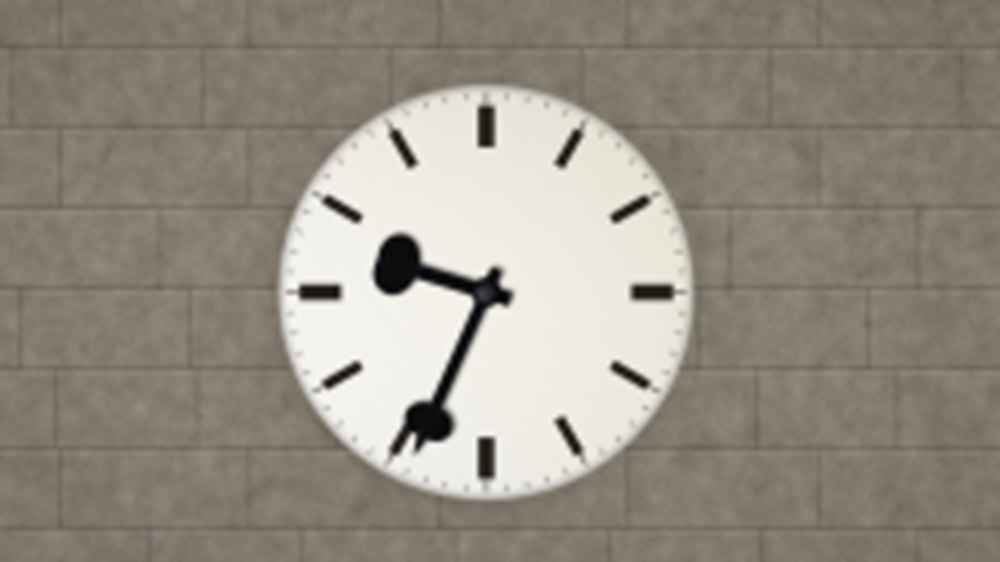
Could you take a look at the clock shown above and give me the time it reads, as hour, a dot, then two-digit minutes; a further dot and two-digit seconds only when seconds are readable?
9.34
